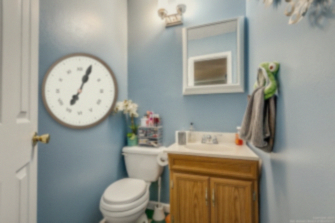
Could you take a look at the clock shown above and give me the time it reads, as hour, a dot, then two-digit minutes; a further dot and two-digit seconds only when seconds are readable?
7.04
